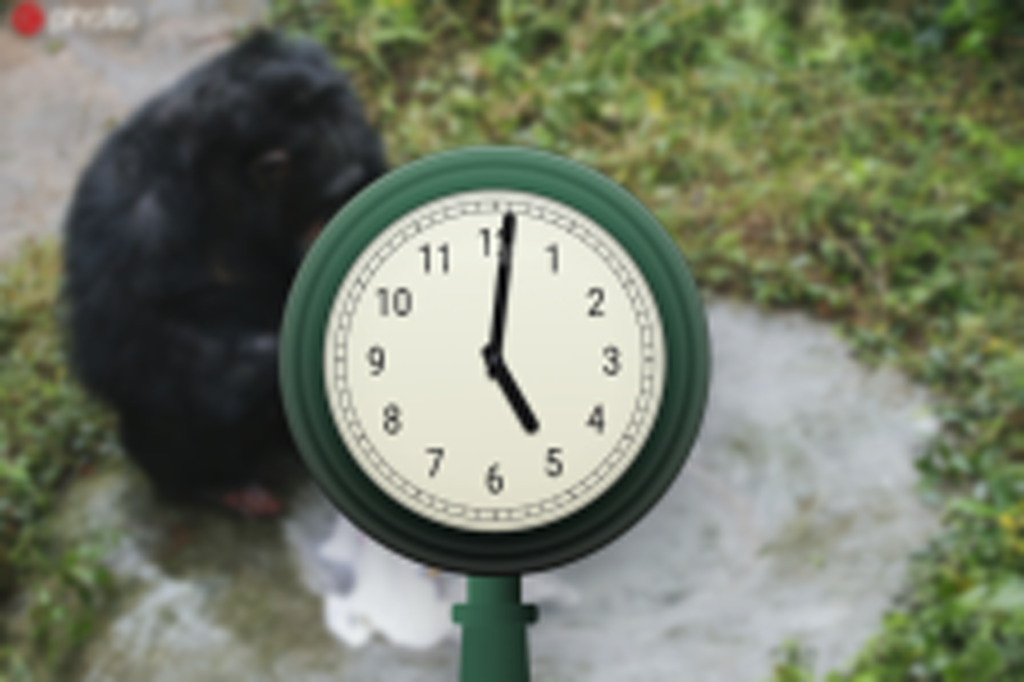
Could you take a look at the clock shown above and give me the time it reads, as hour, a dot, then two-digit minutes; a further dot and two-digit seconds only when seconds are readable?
5.01
